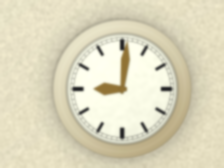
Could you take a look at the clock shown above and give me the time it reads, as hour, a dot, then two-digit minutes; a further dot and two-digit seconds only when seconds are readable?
9.01
